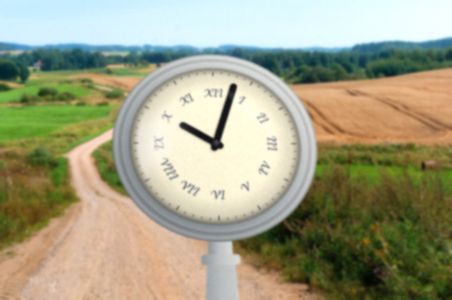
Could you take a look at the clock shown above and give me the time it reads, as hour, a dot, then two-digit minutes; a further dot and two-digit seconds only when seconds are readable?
10.03
